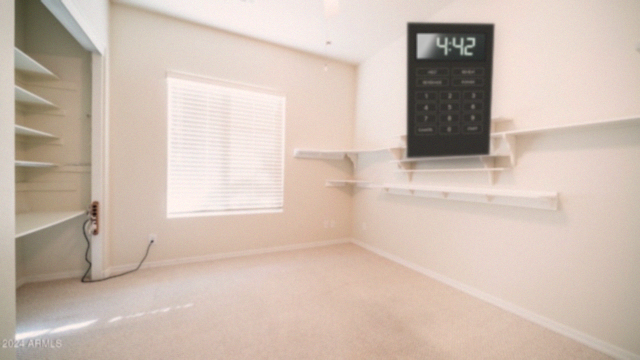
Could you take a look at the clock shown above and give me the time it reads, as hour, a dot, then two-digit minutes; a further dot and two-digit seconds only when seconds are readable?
4.42
